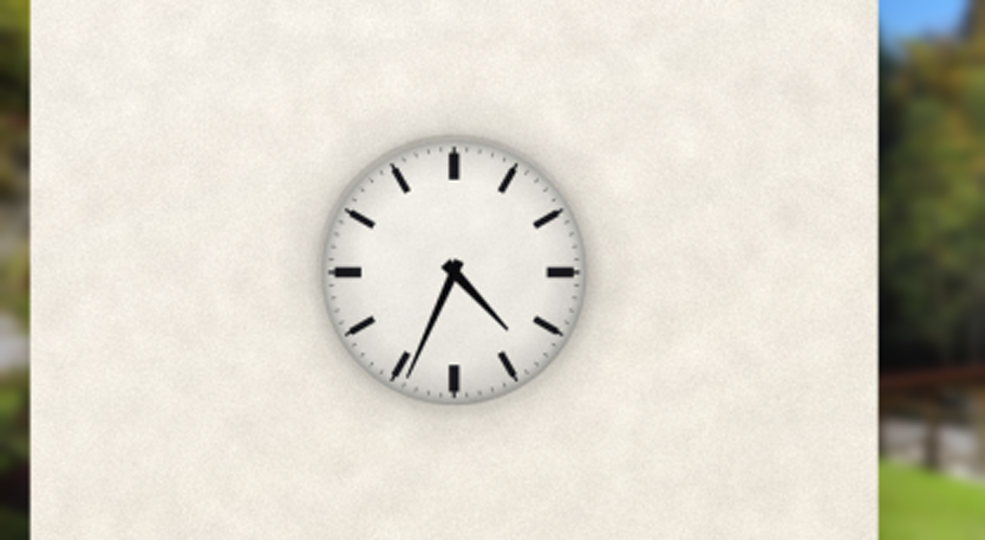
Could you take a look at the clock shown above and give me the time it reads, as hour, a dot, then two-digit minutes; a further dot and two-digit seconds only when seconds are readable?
4.34
